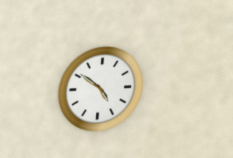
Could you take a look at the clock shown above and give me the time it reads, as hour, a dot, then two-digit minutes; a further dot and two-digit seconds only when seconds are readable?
4.51
